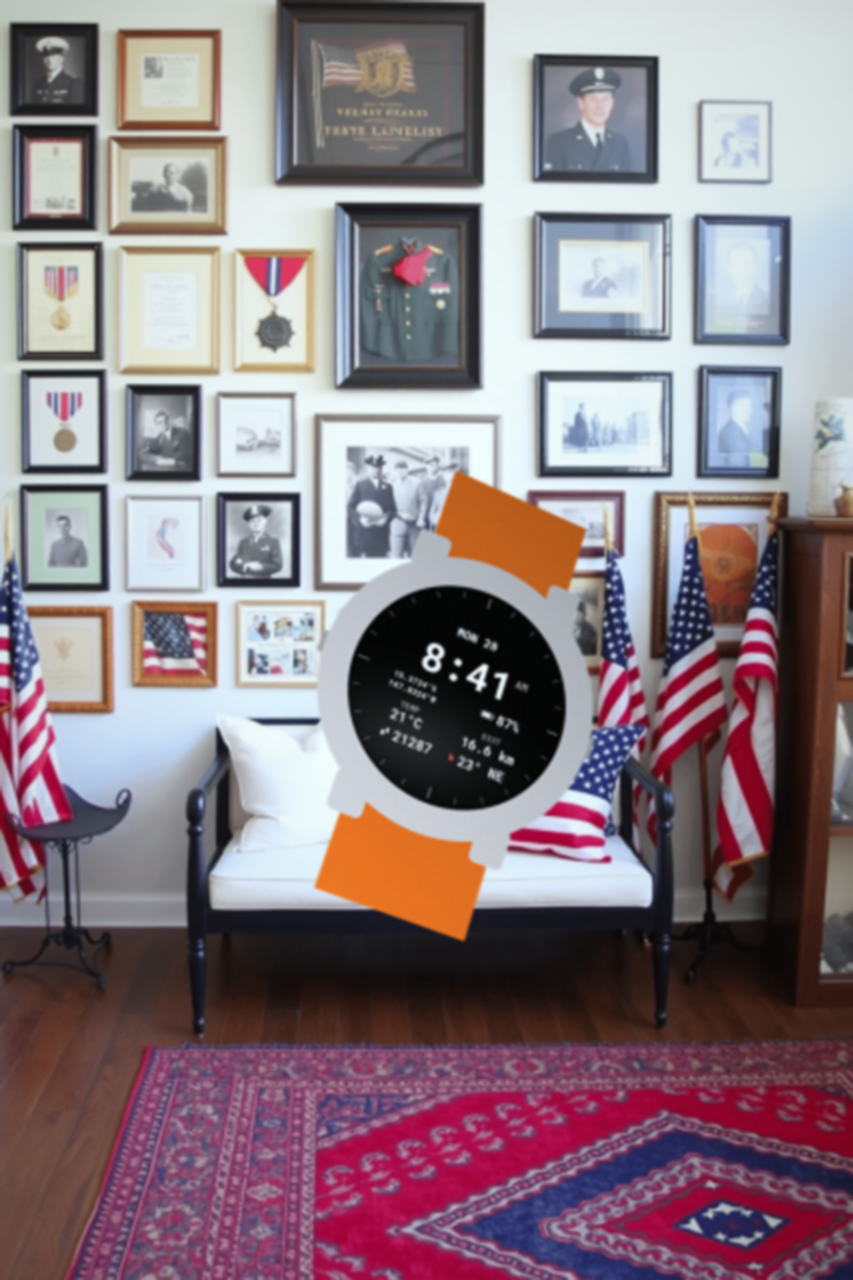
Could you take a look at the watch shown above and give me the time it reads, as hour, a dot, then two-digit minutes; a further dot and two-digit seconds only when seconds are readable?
8.41
